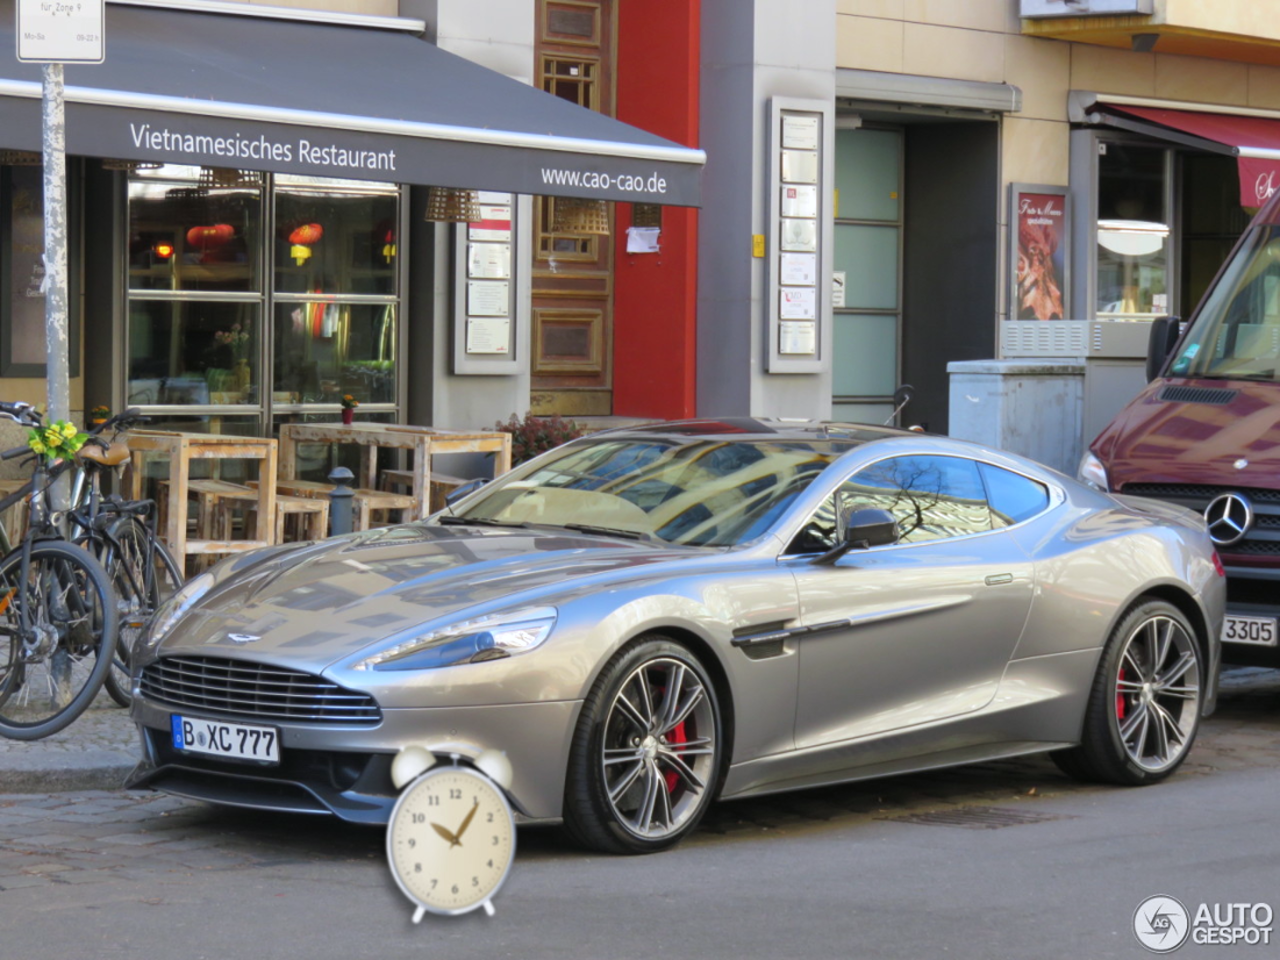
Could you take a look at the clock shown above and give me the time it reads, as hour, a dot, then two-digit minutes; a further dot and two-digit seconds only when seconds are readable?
10.06
